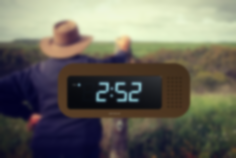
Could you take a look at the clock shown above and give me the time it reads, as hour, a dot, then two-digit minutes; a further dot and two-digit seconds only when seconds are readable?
2.52
